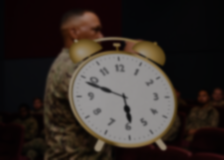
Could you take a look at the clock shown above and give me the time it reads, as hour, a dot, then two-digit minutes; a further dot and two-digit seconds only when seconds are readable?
5.49
